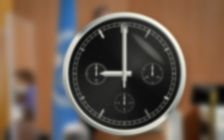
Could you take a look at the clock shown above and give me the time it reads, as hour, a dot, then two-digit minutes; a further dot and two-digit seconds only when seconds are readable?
9.00
